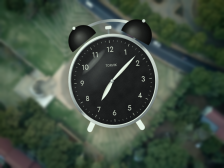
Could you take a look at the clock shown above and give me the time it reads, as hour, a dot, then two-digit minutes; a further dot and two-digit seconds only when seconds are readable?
7.08
